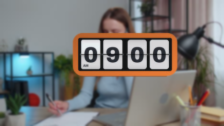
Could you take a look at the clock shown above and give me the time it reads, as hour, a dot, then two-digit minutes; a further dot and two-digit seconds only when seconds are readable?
9.00
